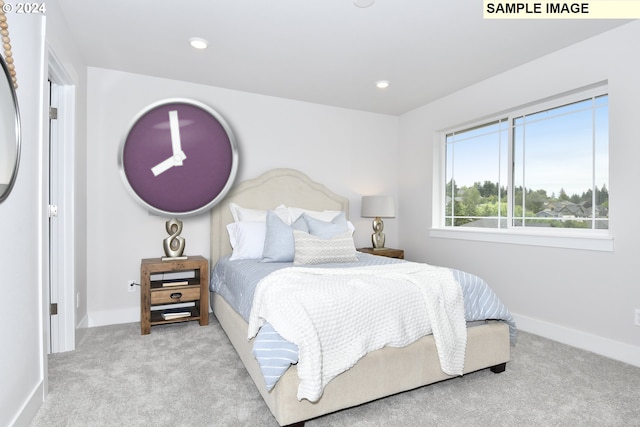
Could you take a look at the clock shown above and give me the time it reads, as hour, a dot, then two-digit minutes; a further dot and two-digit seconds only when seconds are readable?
7.59
